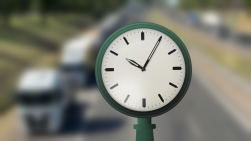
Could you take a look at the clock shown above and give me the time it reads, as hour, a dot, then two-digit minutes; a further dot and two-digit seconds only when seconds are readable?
10.05
